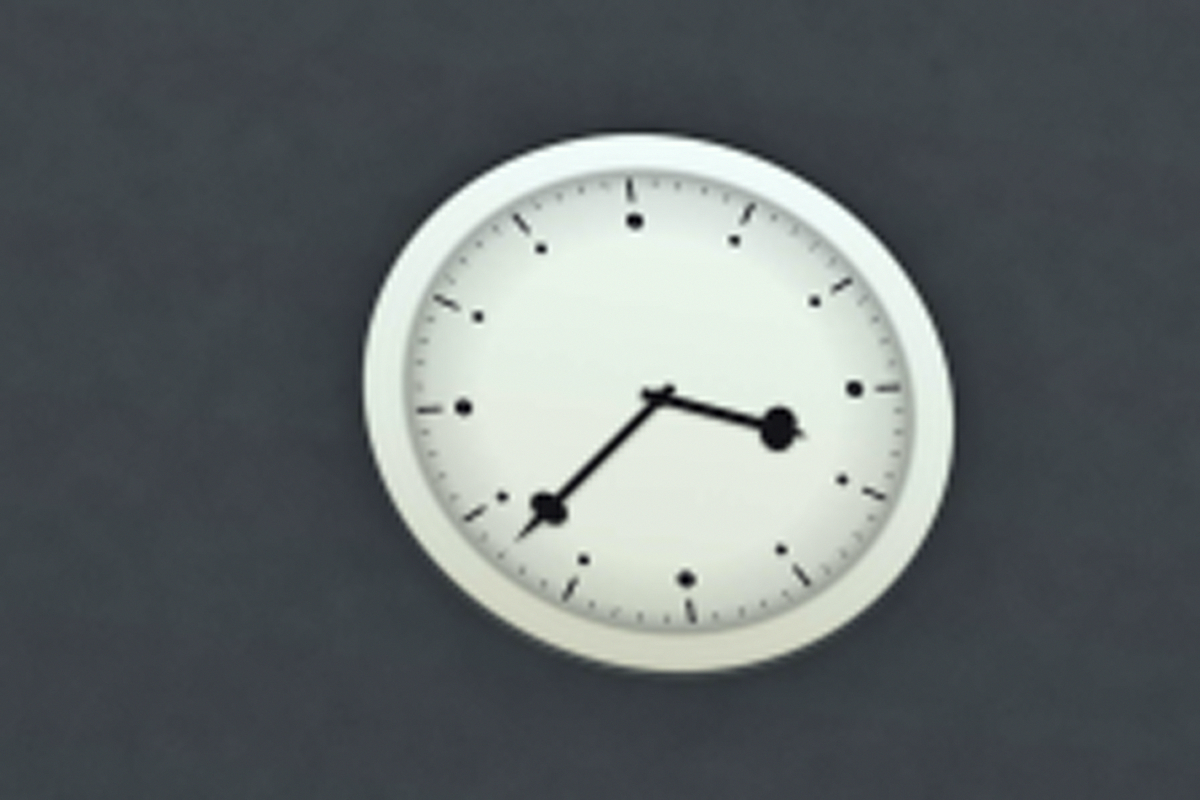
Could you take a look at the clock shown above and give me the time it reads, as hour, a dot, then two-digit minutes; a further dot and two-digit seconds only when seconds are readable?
3.38
